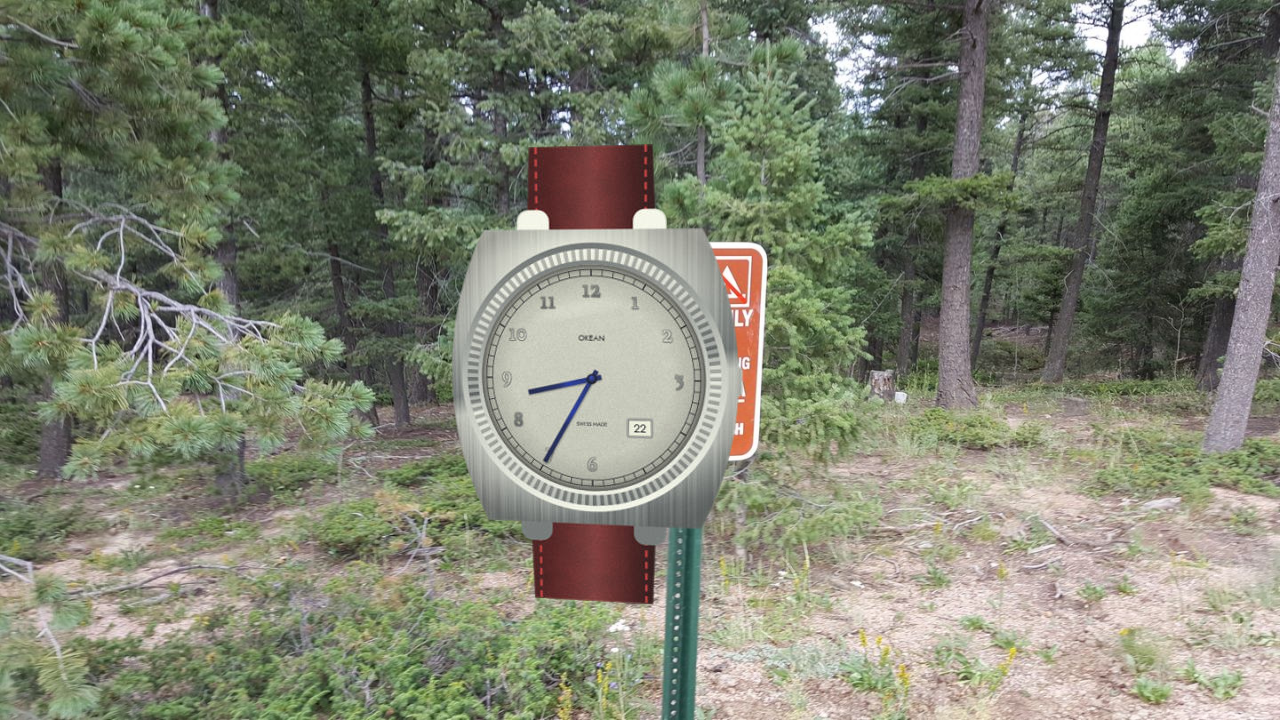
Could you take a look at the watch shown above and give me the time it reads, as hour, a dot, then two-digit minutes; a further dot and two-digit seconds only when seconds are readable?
8.35
